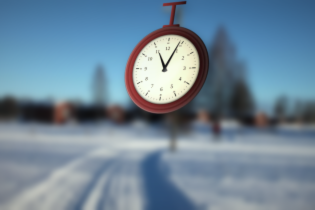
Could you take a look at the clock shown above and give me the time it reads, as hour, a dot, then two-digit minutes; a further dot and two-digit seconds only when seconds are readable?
11.04
